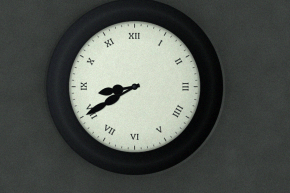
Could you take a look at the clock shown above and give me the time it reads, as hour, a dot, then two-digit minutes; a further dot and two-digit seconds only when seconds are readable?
8.40
